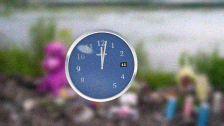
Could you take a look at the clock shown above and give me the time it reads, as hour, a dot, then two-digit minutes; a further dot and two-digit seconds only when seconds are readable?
12.02
